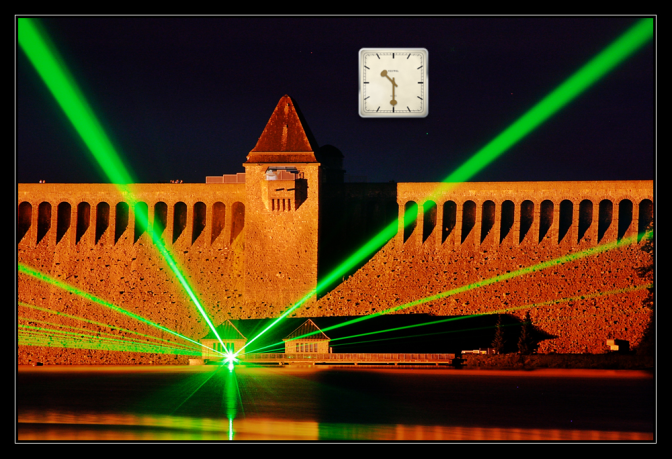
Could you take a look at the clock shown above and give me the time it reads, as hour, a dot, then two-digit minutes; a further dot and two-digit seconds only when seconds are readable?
10.30
